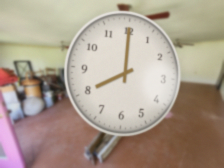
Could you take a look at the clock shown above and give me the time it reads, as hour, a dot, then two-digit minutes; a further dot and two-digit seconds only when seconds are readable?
8.00
